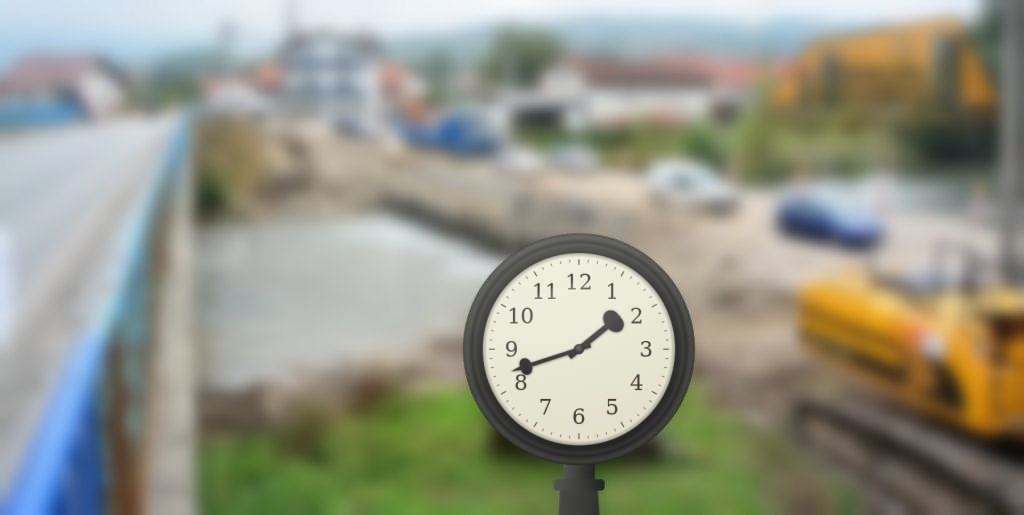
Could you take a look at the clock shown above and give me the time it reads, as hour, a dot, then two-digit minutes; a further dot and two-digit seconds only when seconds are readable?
1.42
